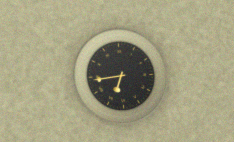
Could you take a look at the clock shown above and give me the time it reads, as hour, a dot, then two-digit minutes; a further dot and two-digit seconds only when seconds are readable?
6.44
